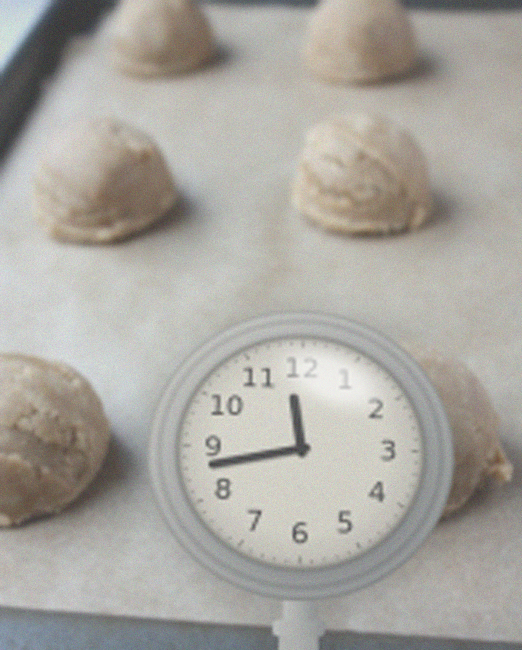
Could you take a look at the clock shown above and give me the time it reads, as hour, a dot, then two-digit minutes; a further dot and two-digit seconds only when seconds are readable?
11.43
